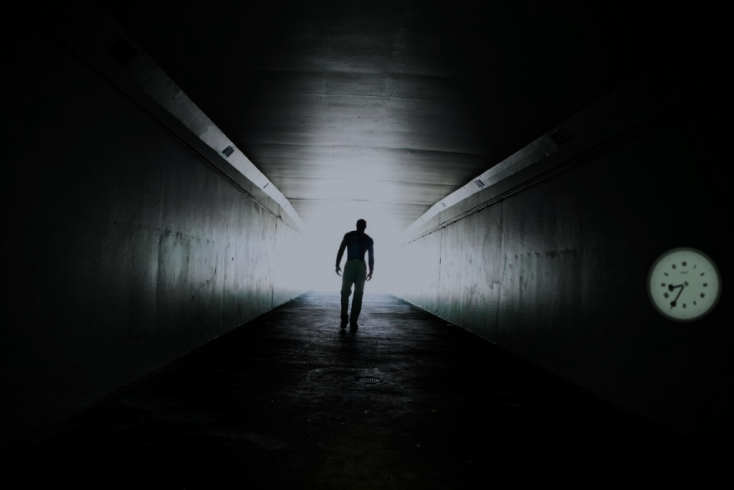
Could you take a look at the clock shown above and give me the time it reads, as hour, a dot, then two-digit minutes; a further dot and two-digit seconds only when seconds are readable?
8.35
